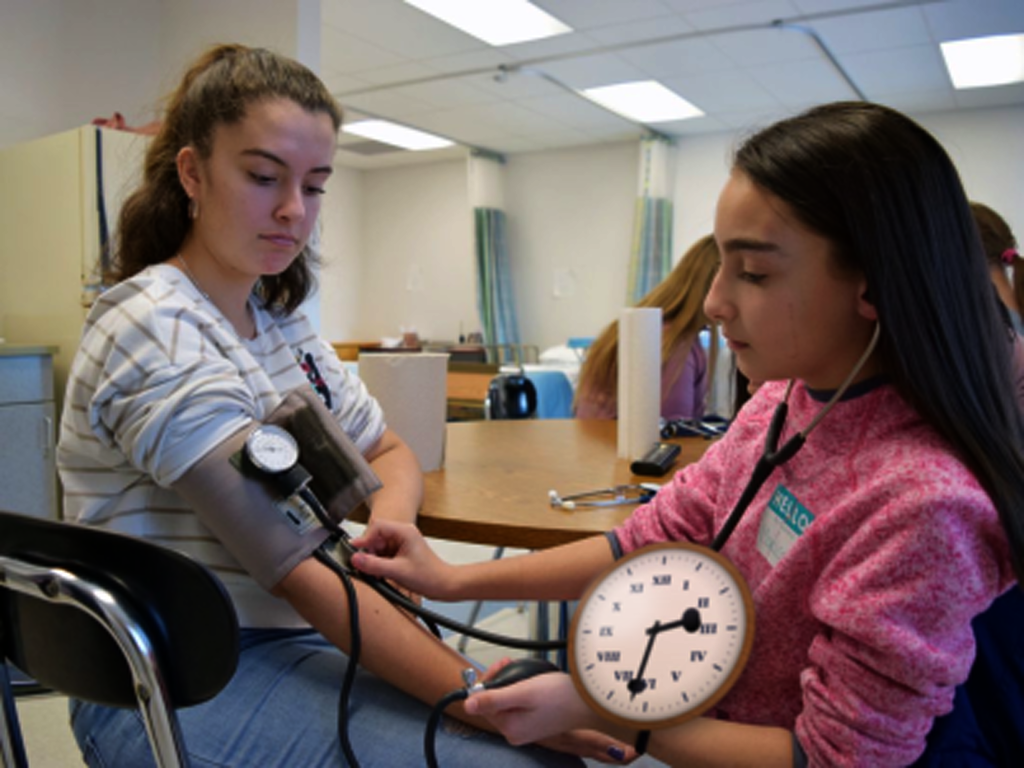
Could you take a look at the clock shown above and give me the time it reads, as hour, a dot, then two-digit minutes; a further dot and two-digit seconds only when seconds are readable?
2.32
